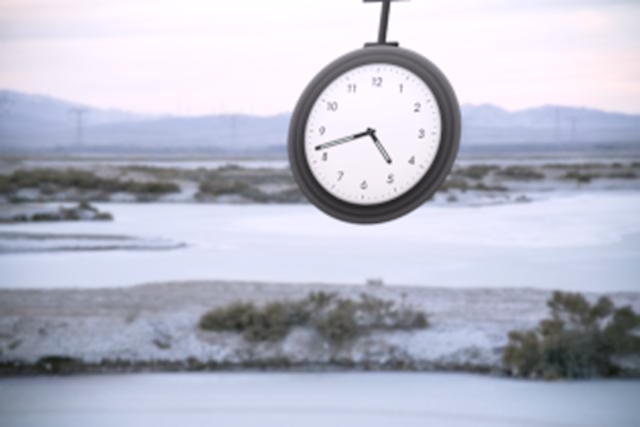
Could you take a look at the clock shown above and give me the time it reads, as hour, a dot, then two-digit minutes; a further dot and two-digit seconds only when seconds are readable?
4.42
